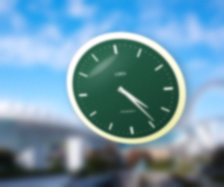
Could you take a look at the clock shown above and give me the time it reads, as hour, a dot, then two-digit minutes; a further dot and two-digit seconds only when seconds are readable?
4.24
